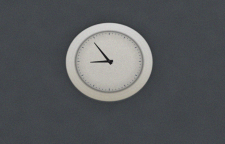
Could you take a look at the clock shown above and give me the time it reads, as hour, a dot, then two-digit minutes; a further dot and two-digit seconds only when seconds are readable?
8.54
